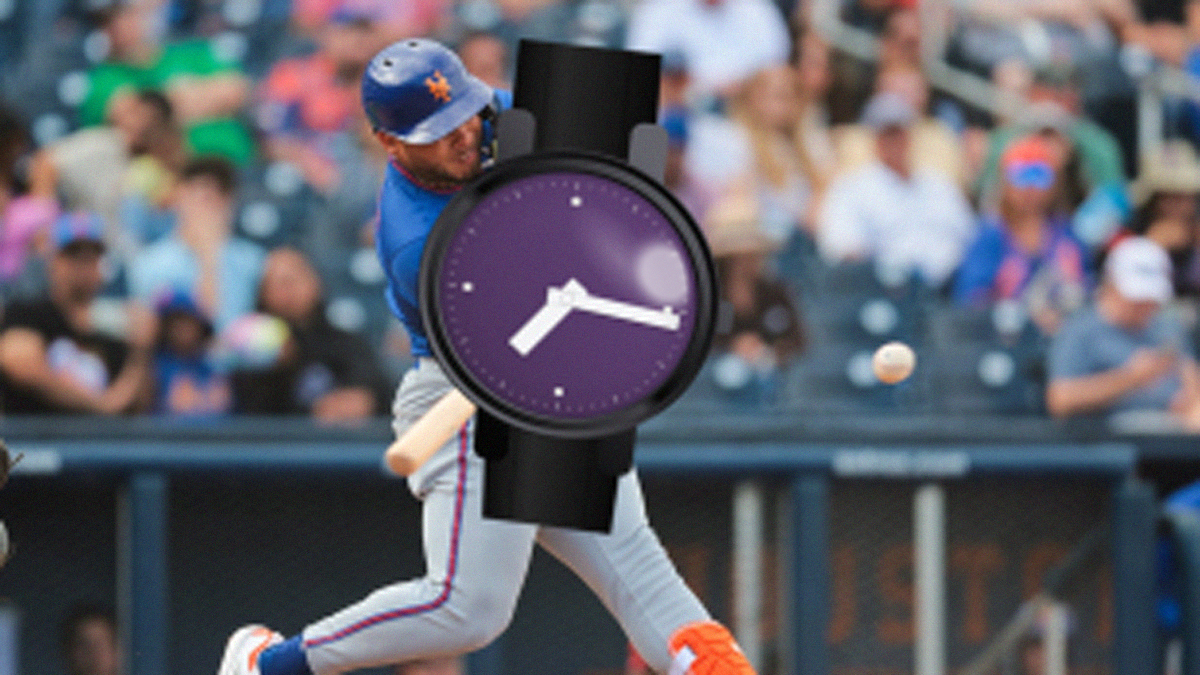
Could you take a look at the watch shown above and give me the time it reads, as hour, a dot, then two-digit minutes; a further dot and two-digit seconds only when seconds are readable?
7.16
